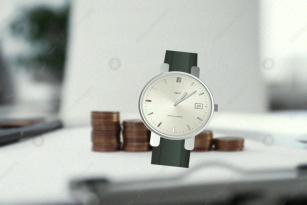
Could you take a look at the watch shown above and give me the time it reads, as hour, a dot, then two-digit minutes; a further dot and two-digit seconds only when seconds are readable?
1.08
